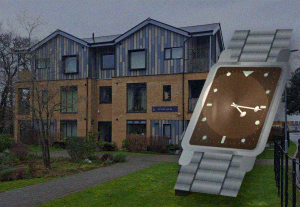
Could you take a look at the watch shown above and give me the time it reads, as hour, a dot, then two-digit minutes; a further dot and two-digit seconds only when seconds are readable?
4.16
